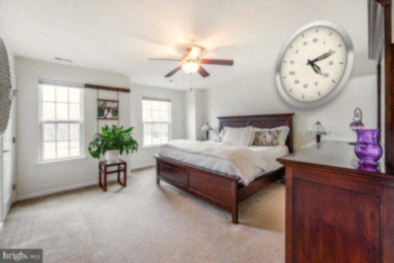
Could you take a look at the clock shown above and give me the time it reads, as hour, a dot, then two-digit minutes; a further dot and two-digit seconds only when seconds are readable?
4.11
